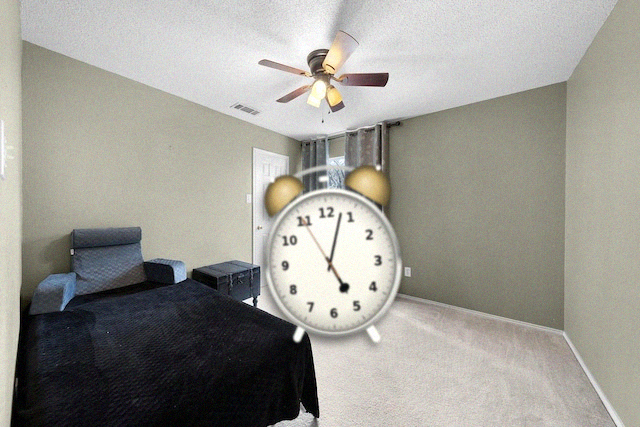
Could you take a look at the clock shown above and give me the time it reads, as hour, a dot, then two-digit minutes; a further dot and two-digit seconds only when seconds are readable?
5.02.55
